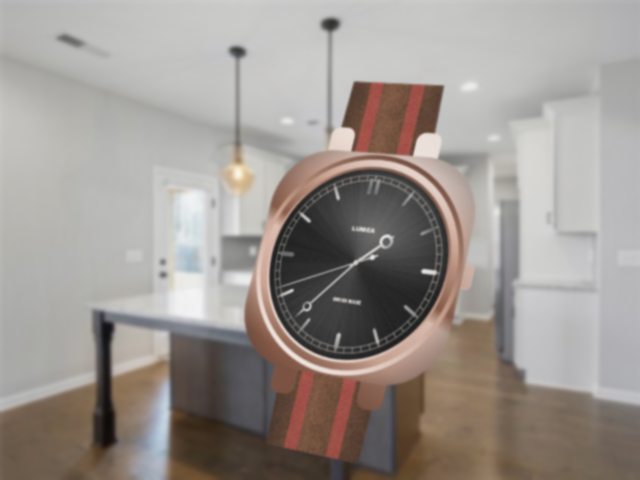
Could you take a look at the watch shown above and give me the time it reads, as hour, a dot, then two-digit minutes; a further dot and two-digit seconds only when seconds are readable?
1.36.41
